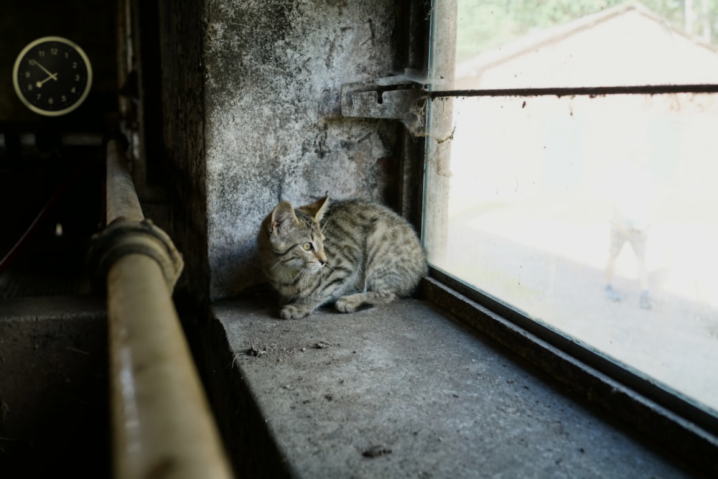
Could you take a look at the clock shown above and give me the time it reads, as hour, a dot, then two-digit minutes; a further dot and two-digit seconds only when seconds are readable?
7.51
